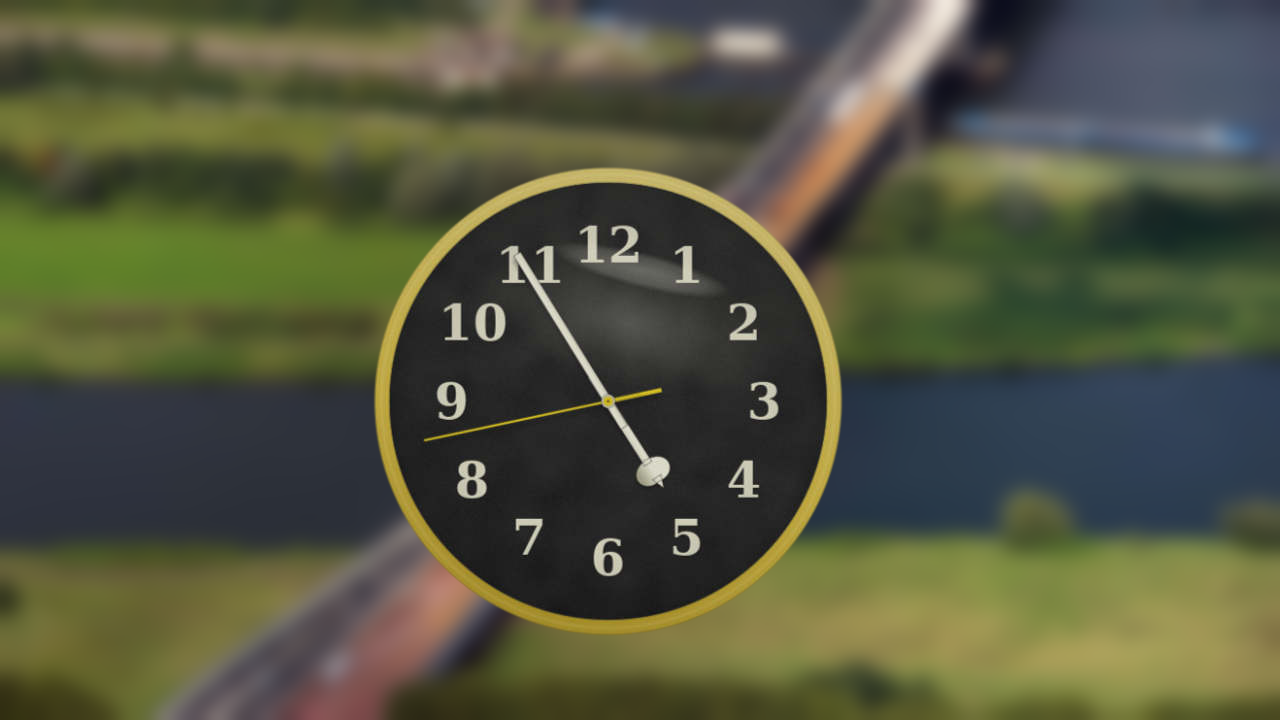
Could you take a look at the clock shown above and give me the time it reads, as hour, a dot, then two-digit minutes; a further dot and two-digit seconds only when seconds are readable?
4.54.43
